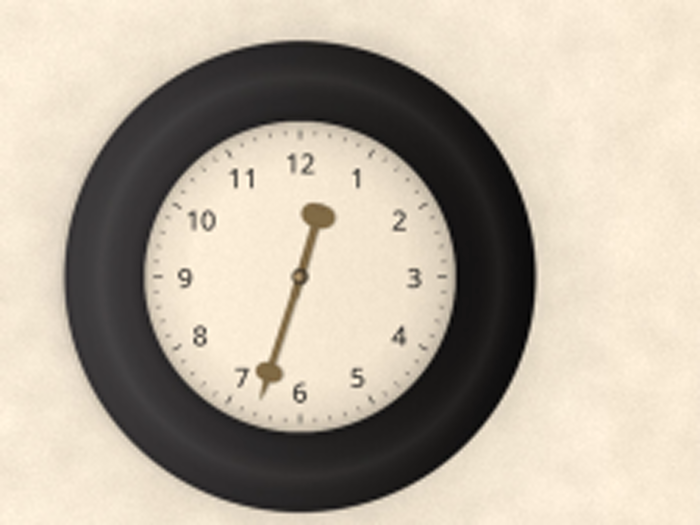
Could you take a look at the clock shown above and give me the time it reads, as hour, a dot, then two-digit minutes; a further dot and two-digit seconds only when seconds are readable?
12.33
